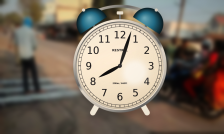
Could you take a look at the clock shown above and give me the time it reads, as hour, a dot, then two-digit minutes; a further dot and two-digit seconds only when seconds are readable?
8.03
